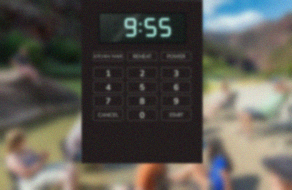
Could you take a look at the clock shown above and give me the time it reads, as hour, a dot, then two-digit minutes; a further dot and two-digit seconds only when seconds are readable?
9.55
